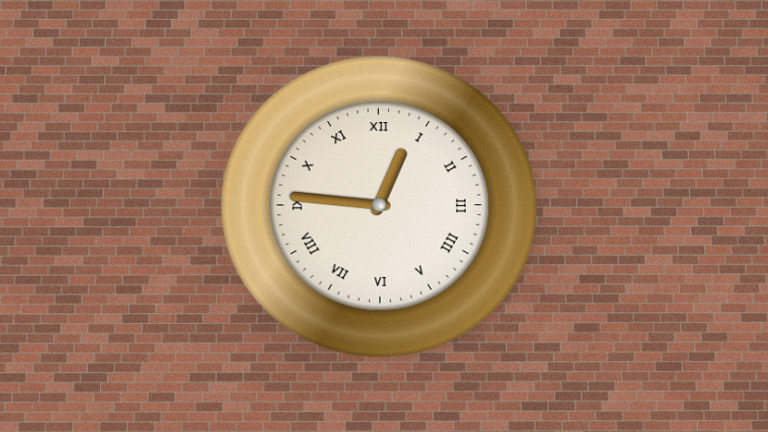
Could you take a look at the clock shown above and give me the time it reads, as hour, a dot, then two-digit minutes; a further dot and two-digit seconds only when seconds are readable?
12.46
